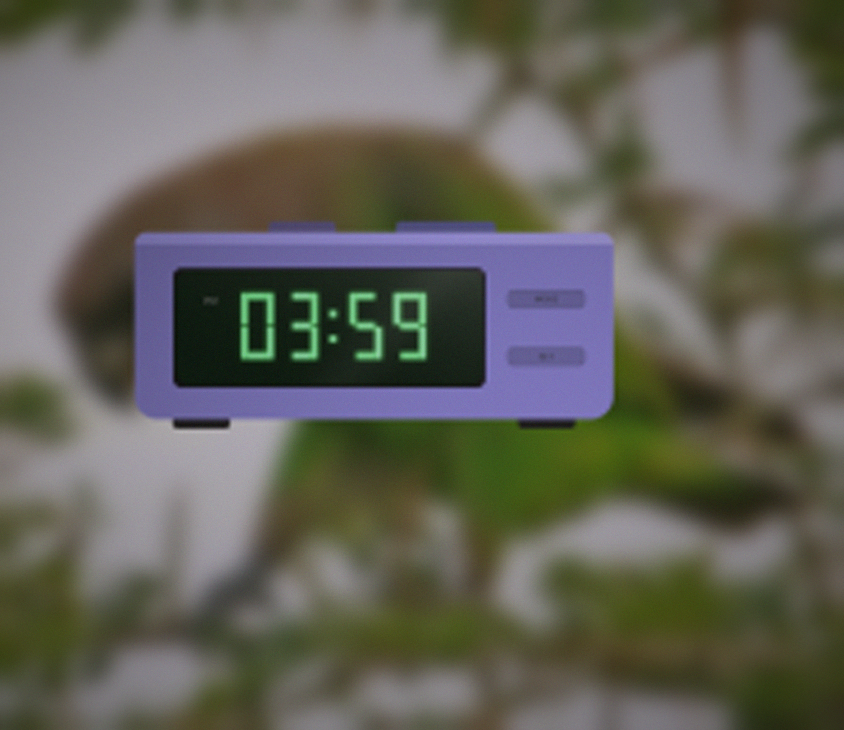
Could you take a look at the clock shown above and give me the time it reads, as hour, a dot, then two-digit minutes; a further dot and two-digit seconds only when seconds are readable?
3.59
